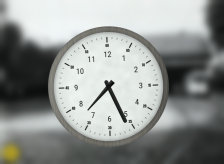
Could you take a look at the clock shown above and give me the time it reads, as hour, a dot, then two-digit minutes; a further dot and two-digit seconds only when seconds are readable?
7.26
